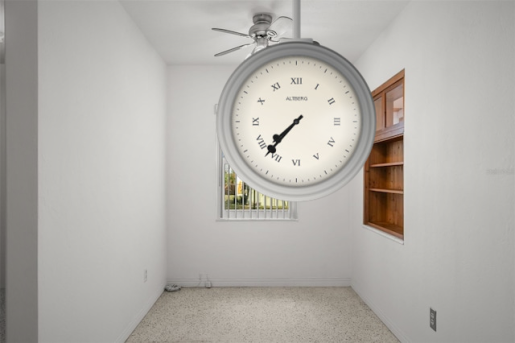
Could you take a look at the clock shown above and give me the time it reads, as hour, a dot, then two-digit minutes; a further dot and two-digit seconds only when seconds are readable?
7.37
